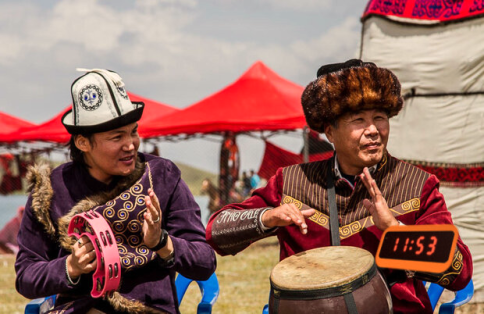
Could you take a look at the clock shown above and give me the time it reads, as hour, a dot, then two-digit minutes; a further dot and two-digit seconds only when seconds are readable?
11.53
